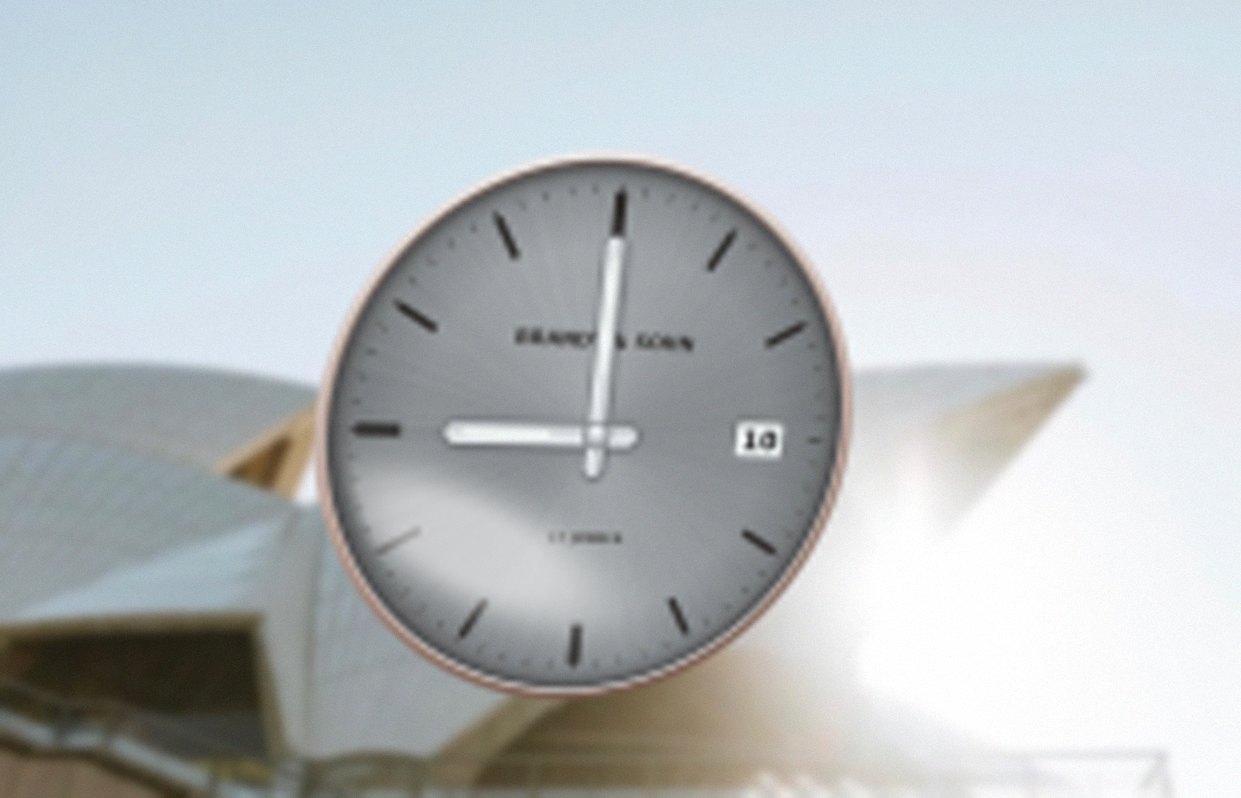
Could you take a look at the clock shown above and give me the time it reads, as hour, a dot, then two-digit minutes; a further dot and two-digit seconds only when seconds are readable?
9.00
